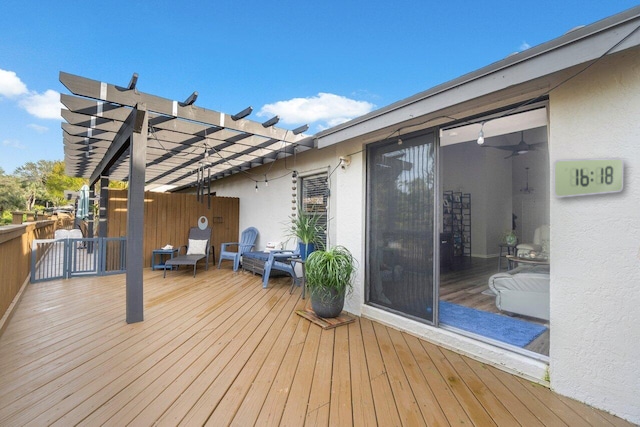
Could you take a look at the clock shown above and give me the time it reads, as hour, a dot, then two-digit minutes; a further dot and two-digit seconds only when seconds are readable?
16.18
